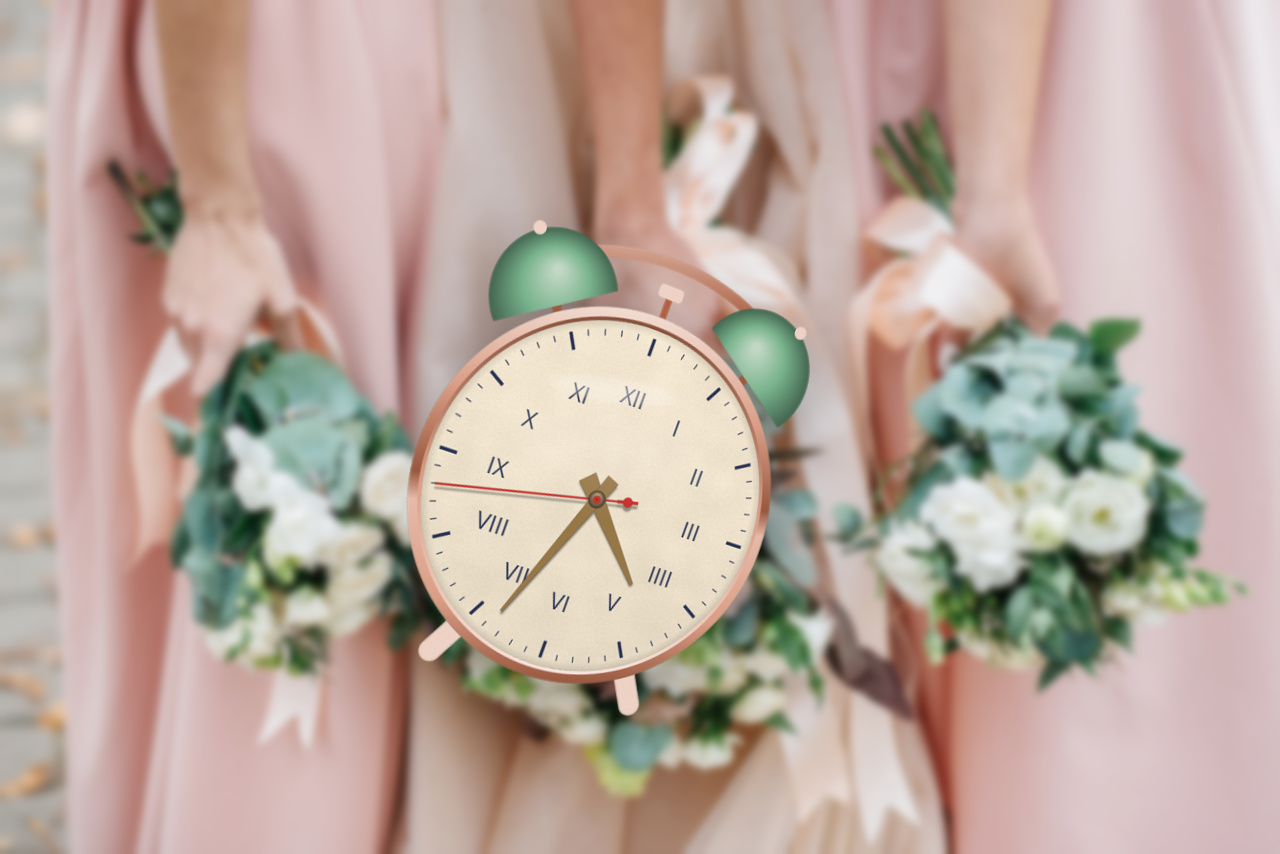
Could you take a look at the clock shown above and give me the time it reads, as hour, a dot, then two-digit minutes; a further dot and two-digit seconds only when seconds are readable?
4.33.43
